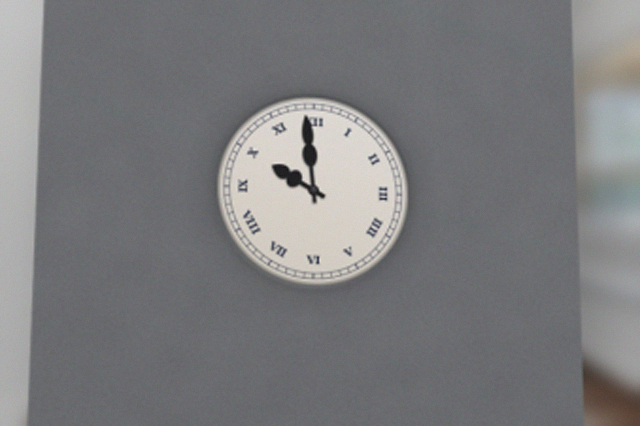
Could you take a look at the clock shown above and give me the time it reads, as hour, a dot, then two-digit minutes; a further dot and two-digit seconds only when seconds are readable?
9.59
